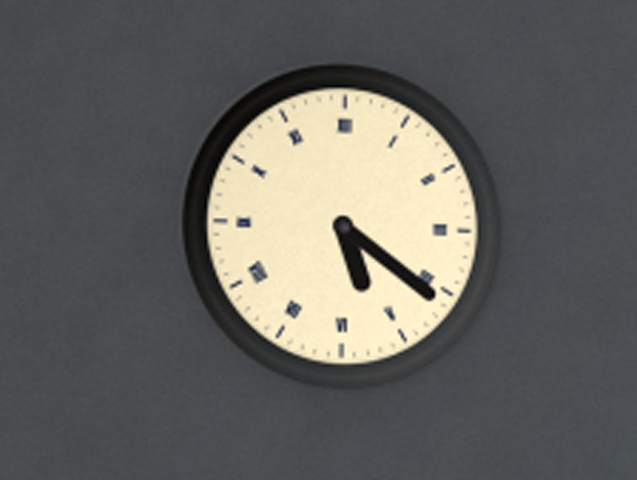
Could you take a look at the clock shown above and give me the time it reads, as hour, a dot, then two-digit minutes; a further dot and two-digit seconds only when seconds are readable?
5.21
